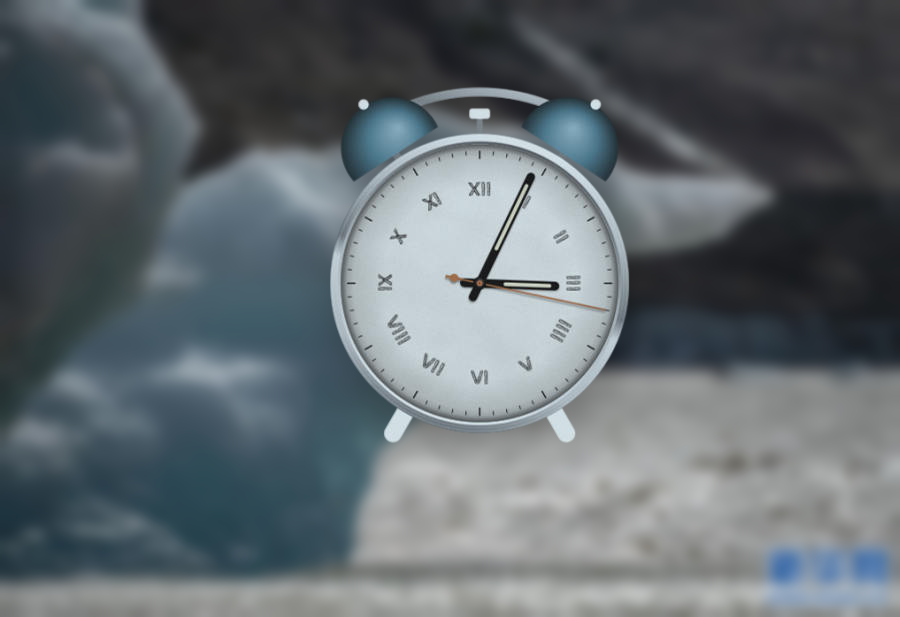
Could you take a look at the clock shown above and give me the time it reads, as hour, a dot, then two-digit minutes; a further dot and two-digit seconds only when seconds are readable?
3.04.17
